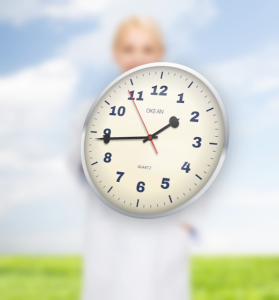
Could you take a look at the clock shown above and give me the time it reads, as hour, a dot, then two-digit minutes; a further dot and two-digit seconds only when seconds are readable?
1.43.54
